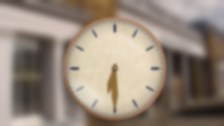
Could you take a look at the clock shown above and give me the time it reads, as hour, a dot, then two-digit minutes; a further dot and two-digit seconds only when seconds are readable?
6.30
